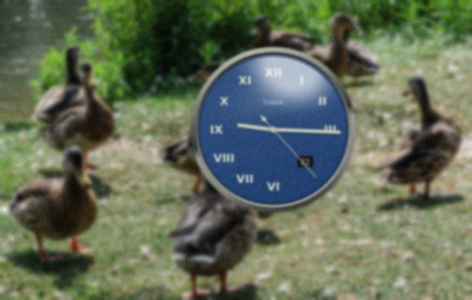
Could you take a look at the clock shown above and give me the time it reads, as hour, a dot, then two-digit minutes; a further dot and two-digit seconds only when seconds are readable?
9.15.23
